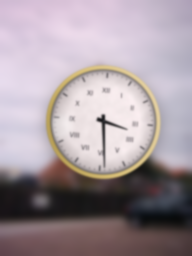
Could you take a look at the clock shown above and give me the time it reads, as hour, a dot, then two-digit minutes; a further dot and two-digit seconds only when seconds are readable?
3.29
